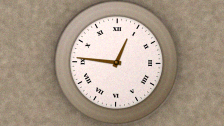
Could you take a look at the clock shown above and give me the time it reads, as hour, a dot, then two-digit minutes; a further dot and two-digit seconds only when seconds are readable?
12.46
